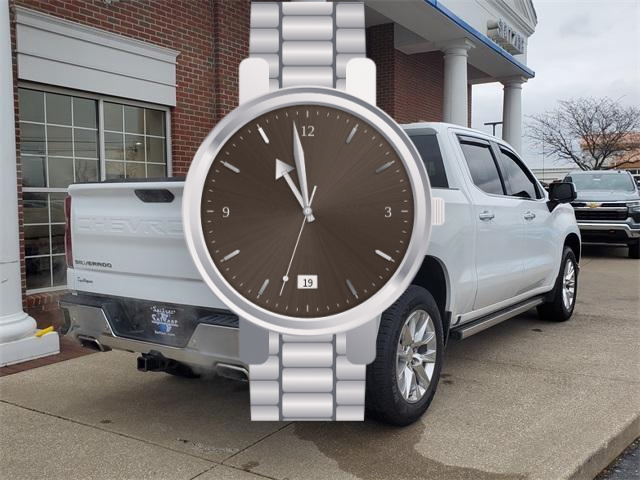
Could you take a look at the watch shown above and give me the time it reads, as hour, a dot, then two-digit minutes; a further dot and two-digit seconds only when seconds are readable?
10.58.33
